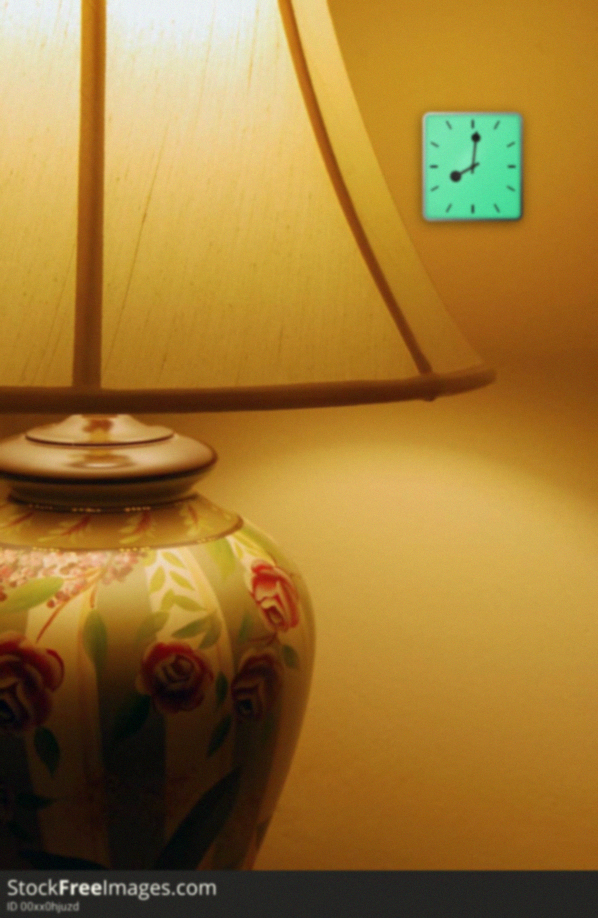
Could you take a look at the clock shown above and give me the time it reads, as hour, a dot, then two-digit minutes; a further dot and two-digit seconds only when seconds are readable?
8.01
